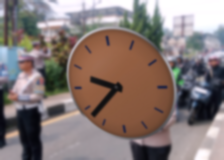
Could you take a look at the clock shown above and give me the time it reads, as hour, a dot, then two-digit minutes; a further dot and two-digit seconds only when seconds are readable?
9.38
